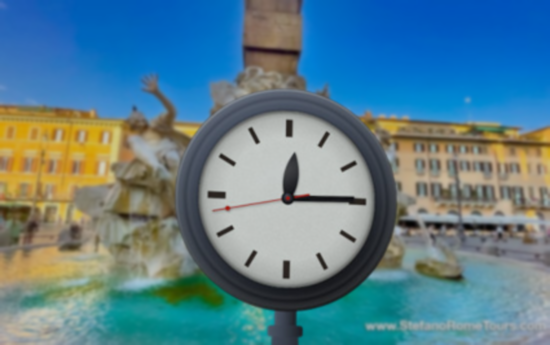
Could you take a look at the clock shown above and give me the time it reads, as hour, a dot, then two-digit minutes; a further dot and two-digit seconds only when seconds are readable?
12.14.43
